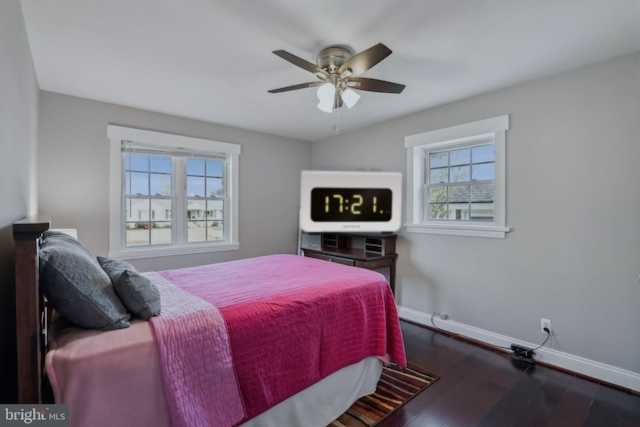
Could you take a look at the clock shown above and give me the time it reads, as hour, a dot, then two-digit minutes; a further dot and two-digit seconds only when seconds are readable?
17.21
